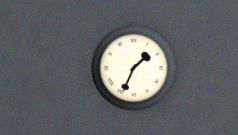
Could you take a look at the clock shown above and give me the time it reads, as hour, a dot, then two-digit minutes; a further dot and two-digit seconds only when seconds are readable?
1.34
